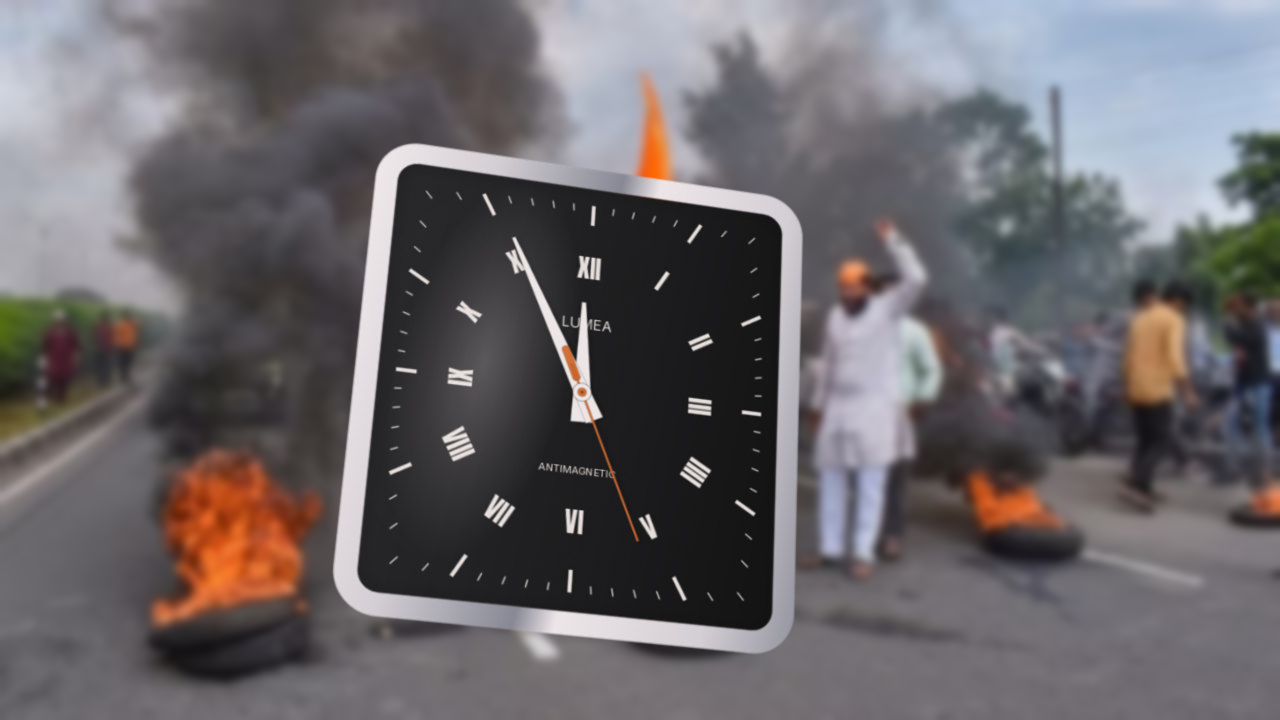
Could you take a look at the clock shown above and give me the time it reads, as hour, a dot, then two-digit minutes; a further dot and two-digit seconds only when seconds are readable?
11.55.26
